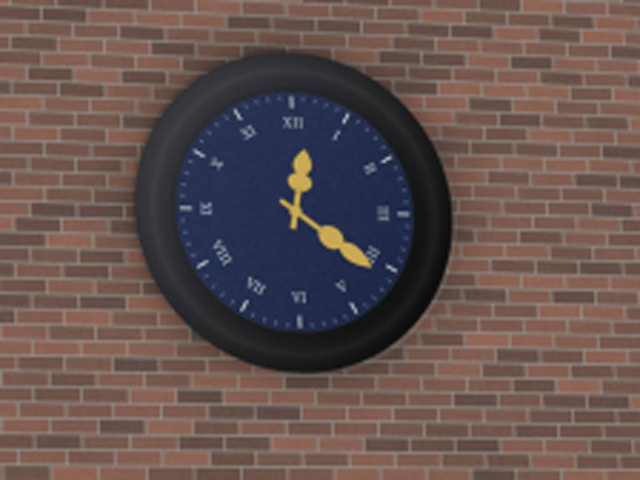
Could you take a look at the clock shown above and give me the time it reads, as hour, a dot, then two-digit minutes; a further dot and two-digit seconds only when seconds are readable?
12.21
